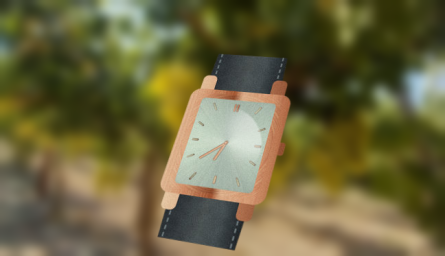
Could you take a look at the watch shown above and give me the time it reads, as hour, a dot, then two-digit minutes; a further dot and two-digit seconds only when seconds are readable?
6.38
